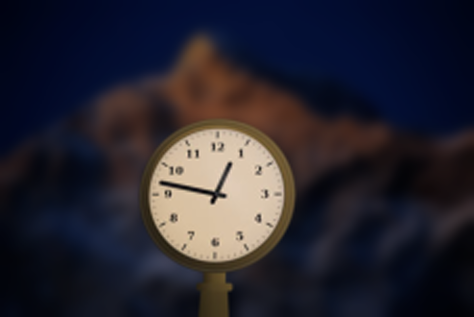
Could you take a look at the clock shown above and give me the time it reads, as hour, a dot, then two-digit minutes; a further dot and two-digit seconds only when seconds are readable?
12.47
